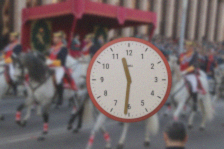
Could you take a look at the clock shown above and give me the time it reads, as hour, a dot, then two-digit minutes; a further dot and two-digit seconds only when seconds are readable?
11.31
